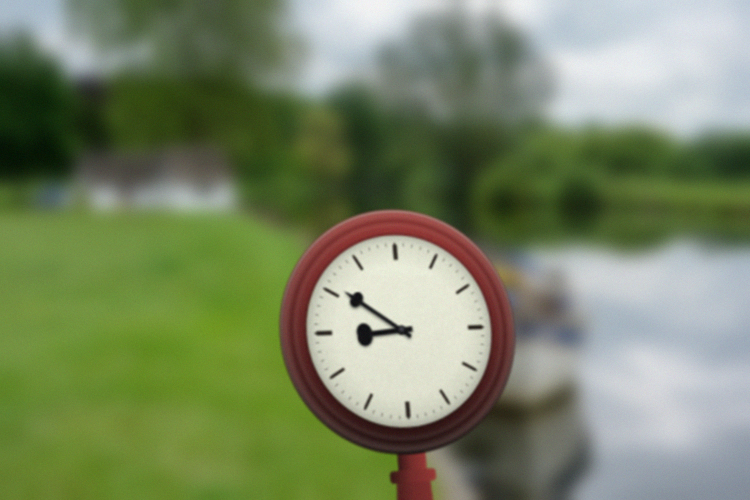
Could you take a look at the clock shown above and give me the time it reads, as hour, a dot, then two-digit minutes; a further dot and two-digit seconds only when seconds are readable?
8.51
